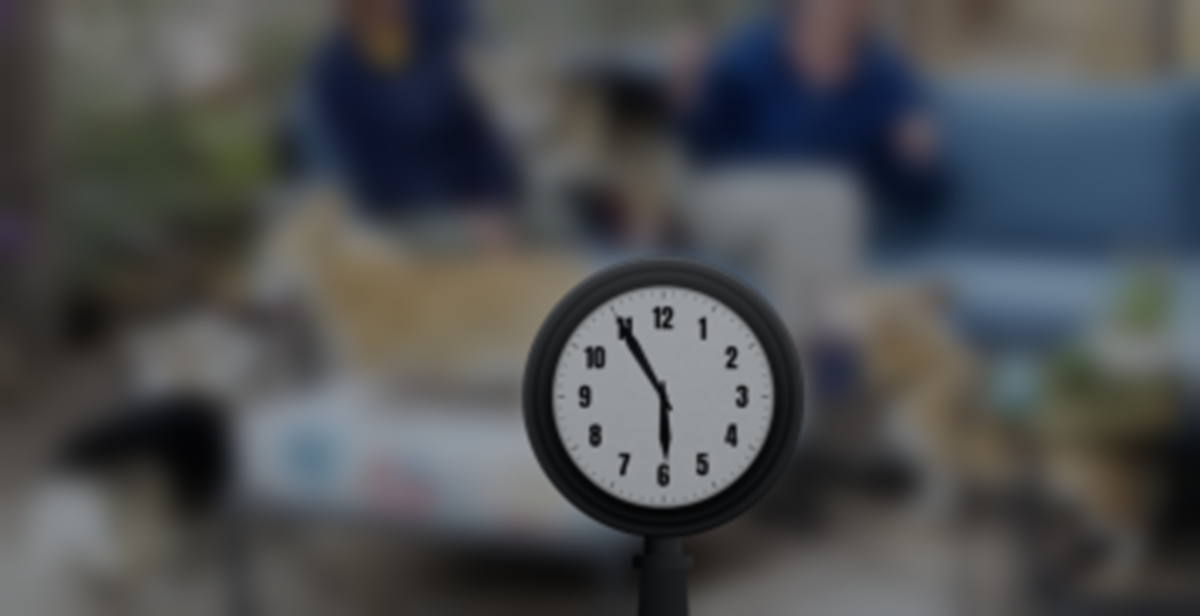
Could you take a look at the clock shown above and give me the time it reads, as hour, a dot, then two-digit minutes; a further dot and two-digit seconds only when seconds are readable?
5.55
